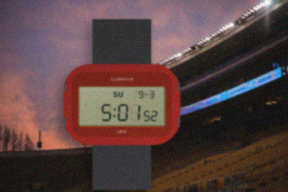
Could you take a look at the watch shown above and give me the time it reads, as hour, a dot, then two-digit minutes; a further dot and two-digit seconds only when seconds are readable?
5.01.52
